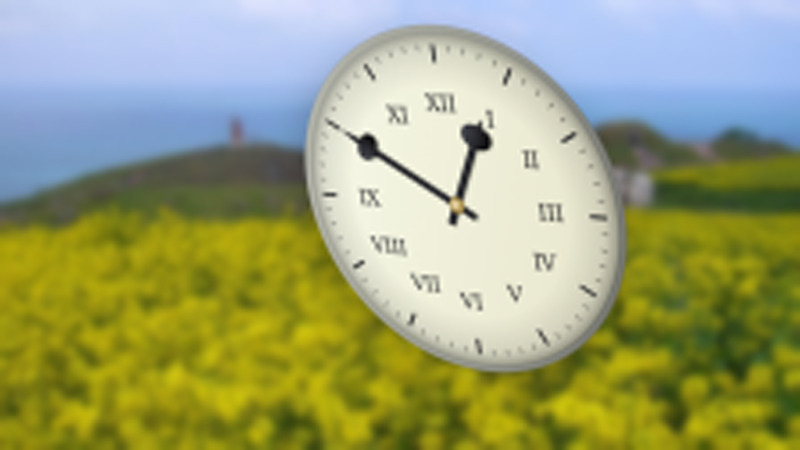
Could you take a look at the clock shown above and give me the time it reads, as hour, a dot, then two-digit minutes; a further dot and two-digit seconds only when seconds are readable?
12.50
